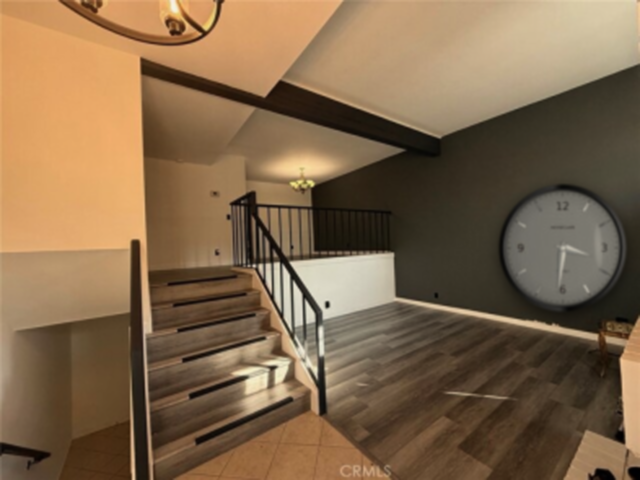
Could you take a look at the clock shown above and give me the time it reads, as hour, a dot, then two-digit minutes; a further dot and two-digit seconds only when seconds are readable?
3.31
